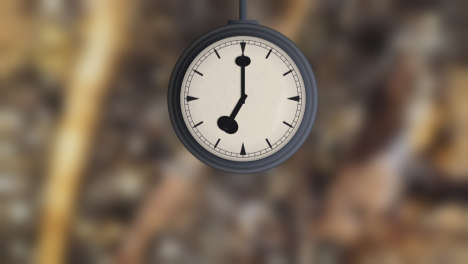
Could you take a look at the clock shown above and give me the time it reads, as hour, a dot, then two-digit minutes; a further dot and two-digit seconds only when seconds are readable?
7.00
